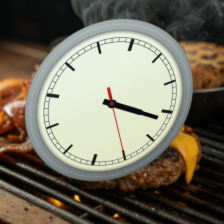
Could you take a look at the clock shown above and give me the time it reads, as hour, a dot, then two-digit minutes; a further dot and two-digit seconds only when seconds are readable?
3.16.25
